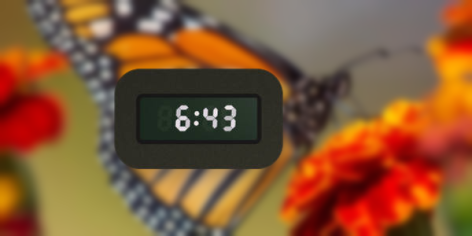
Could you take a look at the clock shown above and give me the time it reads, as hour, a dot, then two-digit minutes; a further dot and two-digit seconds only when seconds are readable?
6.43
